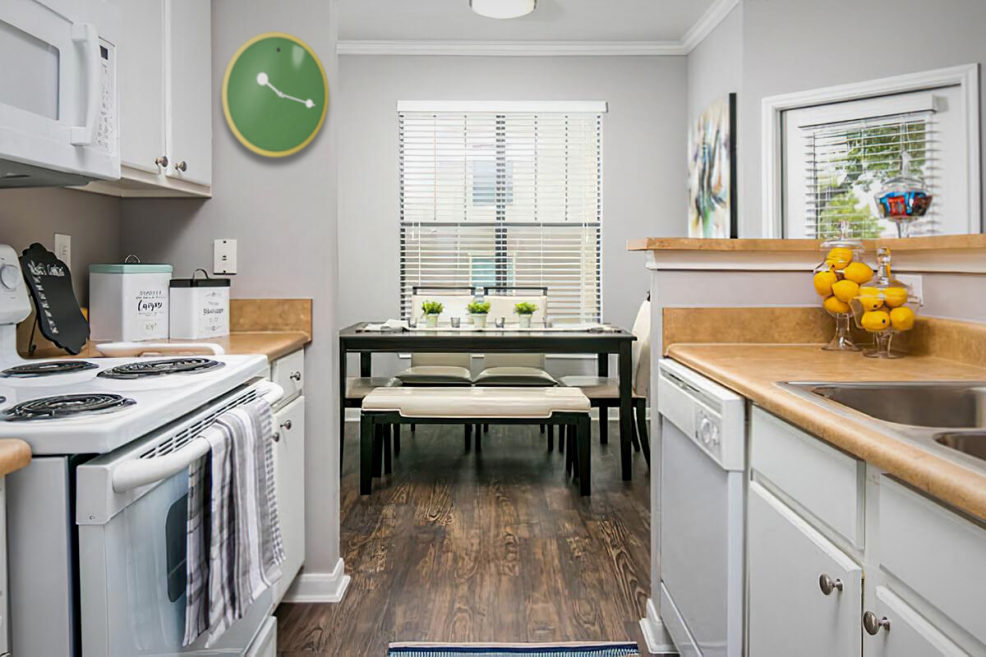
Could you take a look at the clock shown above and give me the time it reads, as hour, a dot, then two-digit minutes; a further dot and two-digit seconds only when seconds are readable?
10.18
